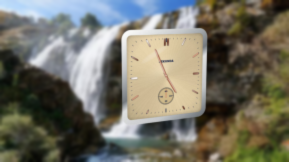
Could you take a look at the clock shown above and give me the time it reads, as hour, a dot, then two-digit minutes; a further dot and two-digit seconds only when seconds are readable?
4.56
